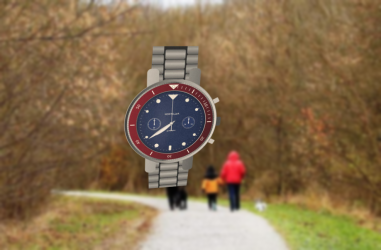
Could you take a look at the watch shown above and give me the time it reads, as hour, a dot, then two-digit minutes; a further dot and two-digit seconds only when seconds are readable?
7.39
